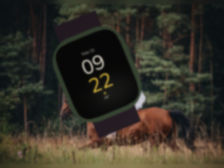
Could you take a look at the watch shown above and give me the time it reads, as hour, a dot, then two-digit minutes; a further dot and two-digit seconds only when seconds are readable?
9.22
